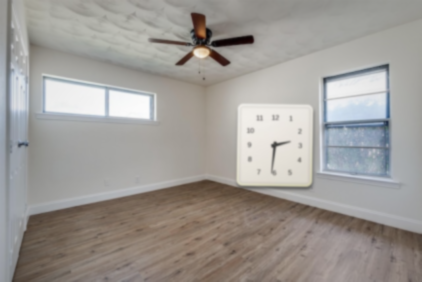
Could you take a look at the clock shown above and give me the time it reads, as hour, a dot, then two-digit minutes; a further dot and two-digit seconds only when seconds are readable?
2.31
